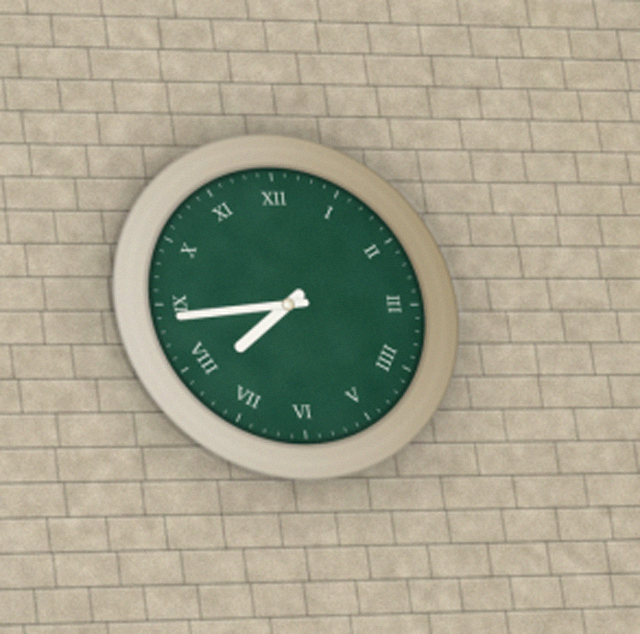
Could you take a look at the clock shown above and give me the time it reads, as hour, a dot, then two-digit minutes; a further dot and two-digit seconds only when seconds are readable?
7.44
